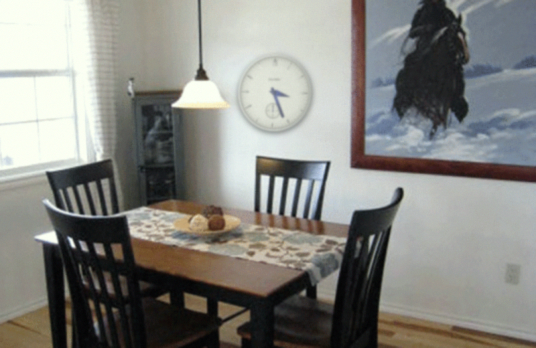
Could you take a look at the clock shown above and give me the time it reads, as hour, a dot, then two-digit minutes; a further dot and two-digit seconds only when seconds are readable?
3.26
